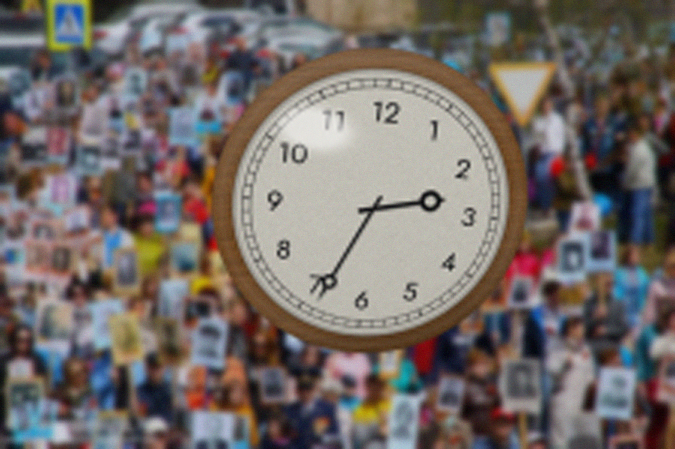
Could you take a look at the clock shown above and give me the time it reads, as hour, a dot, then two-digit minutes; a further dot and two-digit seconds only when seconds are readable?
2.34
